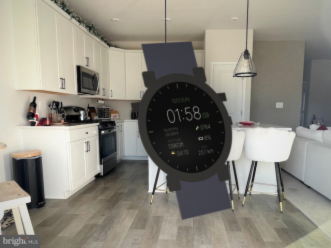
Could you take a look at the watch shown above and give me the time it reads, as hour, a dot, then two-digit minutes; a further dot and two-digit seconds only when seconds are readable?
1.58
